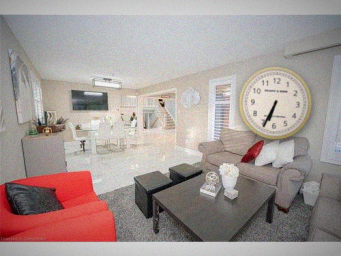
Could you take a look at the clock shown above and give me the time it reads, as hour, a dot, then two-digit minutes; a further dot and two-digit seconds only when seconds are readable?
6.34
